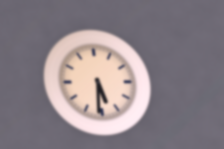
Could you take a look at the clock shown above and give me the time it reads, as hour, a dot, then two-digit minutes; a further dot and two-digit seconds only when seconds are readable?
5.31
